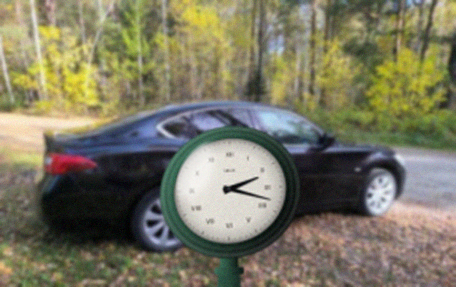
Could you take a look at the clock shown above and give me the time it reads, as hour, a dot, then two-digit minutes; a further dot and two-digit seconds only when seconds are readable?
2.18
